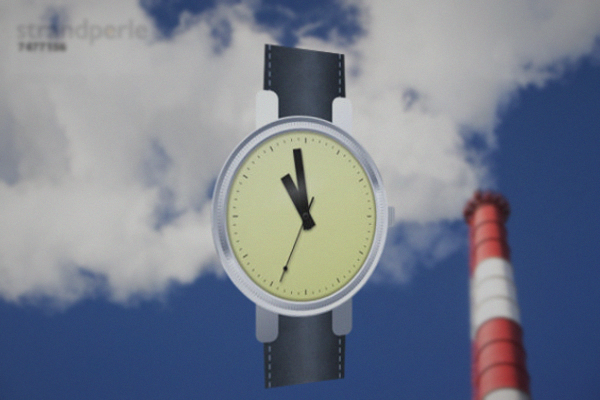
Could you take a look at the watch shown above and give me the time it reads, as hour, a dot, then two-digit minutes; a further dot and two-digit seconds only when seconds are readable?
10.58.34
